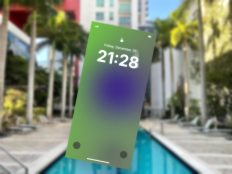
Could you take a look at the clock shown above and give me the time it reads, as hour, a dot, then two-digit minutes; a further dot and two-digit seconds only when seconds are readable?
21.28
